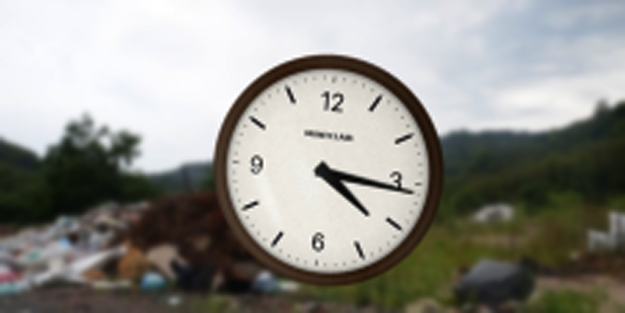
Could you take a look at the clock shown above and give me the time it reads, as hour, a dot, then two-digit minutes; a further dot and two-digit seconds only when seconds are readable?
4.16
